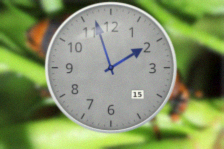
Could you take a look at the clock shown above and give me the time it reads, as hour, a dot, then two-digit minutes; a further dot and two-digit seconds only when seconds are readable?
1.57
